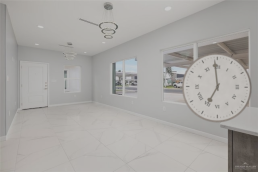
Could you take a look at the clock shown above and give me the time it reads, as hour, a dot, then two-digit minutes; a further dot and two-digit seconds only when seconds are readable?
6.59
